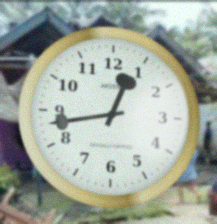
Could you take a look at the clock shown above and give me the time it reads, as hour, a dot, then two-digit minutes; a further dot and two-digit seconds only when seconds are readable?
12.43
